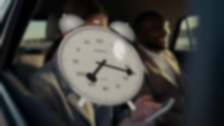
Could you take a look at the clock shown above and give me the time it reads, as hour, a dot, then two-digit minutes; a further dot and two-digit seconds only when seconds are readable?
7.17
